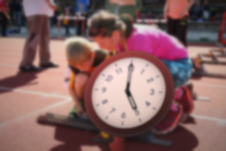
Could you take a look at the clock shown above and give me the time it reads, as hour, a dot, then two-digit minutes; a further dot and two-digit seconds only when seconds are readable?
5.00
